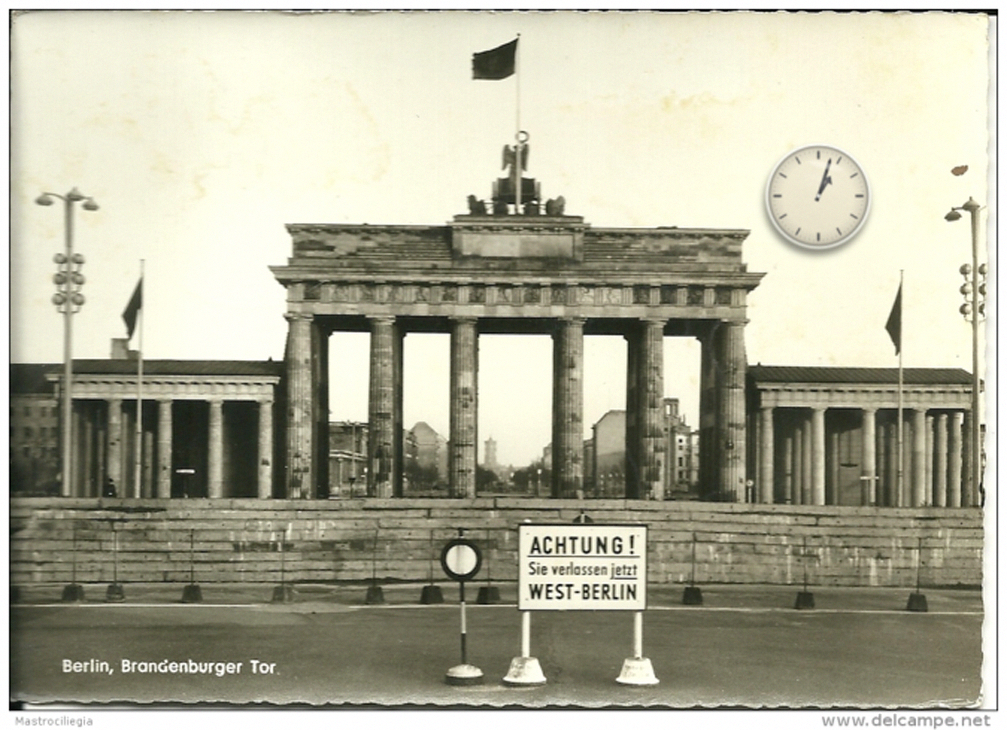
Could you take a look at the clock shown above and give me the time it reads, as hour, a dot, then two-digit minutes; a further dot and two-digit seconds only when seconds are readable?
1.03
